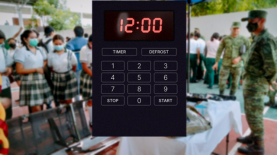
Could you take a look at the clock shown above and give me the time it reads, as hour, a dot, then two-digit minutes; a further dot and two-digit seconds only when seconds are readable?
12.00
